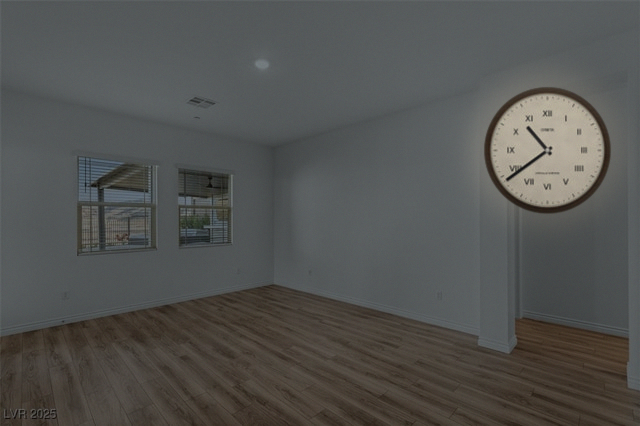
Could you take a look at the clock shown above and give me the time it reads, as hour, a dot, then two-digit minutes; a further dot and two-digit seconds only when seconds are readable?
10.39
